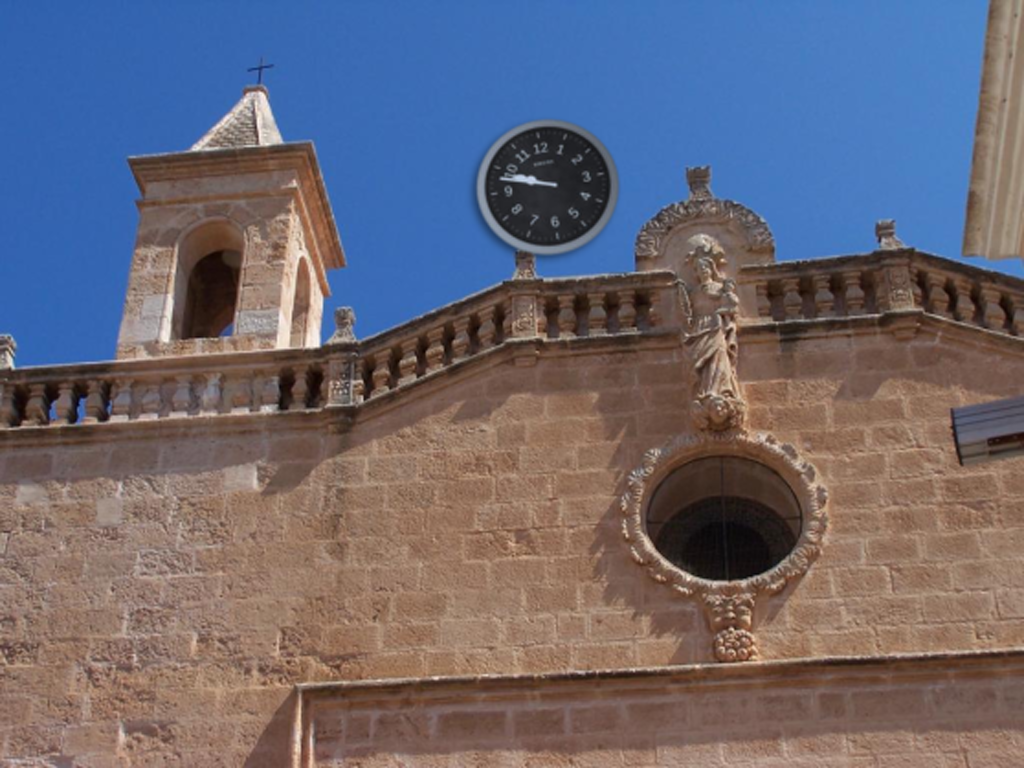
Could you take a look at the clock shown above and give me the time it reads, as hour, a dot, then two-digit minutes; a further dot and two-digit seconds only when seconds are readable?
9.48
